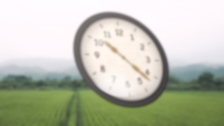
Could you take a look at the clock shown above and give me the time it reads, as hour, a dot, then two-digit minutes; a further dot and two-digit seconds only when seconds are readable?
10.22
